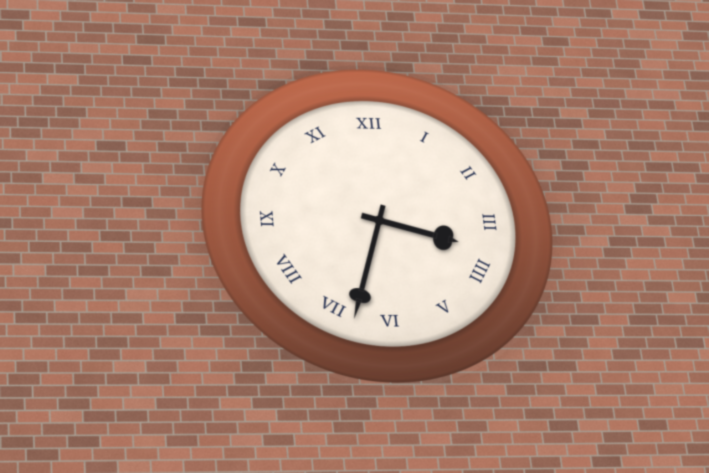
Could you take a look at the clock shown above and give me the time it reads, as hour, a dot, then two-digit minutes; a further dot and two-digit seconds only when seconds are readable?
3.33
